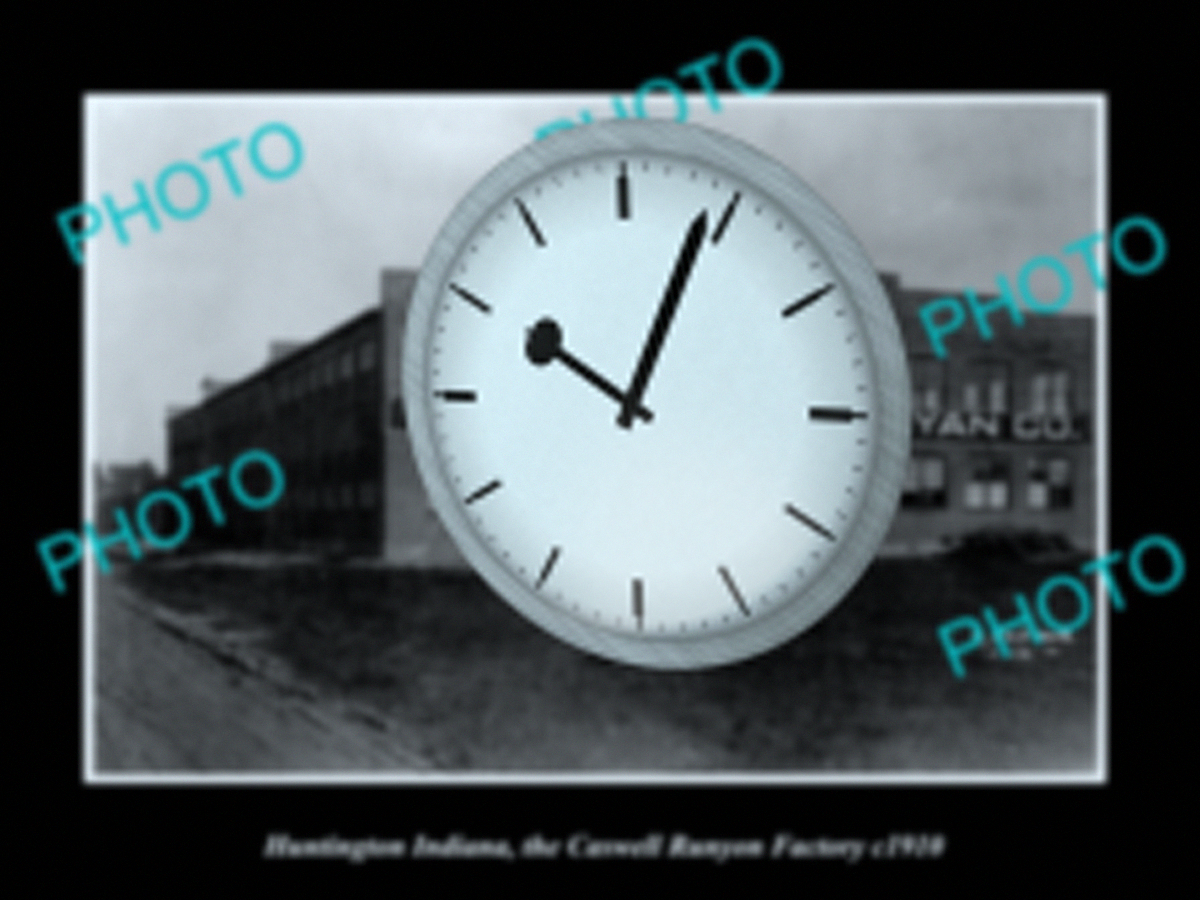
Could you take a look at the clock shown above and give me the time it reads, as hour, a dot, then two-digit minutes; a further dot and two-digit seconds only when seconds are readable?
10.04
